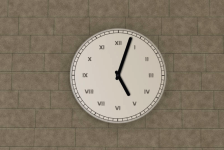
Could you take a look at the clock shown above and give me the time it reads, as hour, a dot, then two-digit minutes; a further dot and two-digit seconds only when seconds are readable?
5.03
